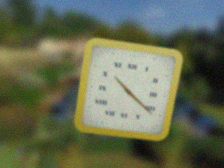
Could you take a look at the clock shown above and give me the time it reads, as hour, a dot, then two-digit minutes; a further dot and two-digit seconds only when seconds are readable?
10.21
